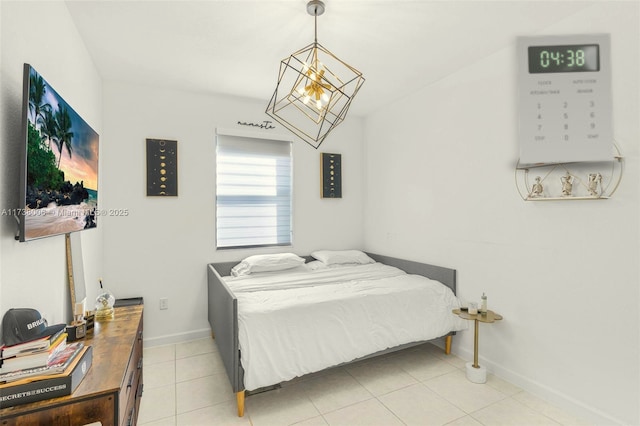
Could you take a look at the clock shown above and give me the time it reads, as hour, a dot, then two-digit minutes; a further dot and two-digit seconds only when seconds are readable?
4.38
